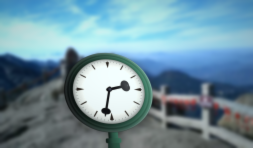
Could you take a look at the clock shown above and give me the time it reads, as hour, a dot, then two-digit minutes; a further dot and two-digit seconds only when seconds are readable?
2.32
